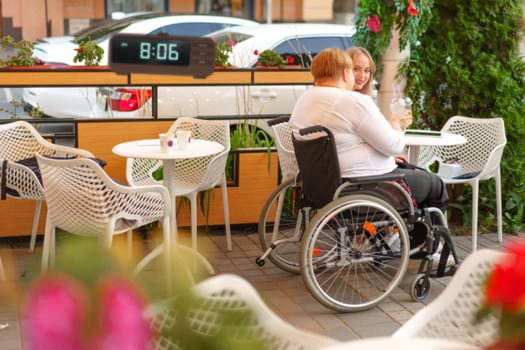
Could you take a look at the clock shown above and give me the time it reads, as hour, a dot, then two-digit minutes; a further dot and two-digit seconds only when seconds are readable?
8.06
